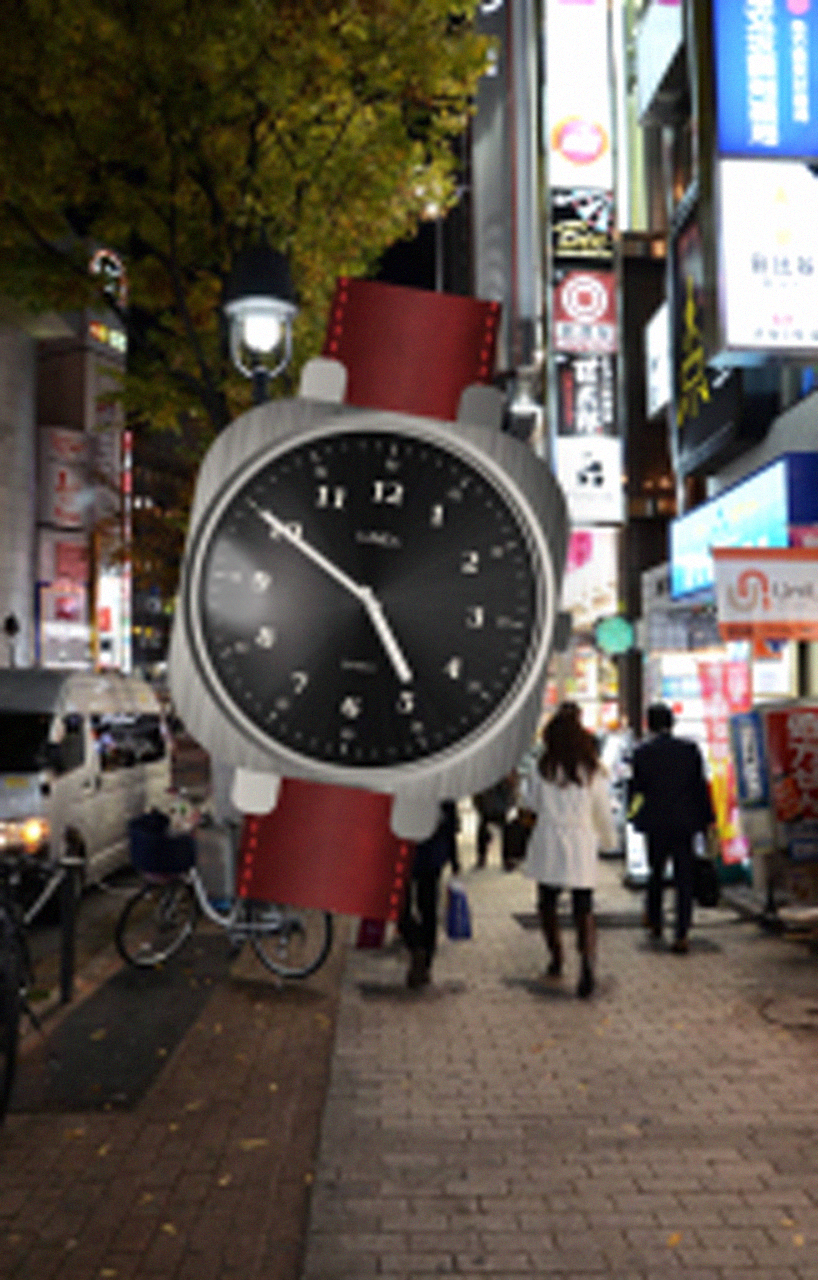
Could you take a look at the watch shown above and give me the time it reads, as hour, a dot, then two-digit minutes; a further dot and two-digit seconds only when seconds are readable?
4.50
